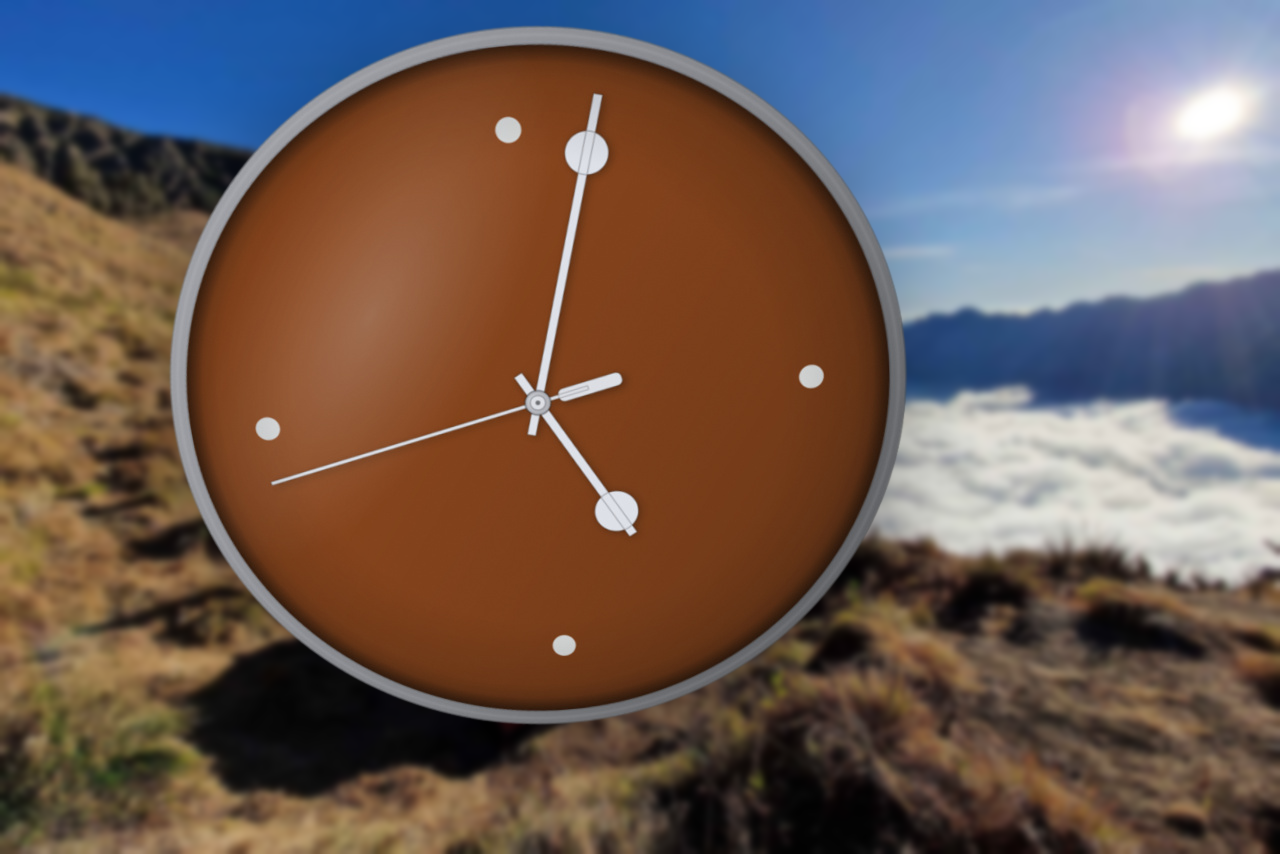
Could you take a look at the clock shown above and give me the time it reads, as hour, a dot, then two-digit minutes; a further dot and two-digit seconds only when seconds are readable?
5.02.43
